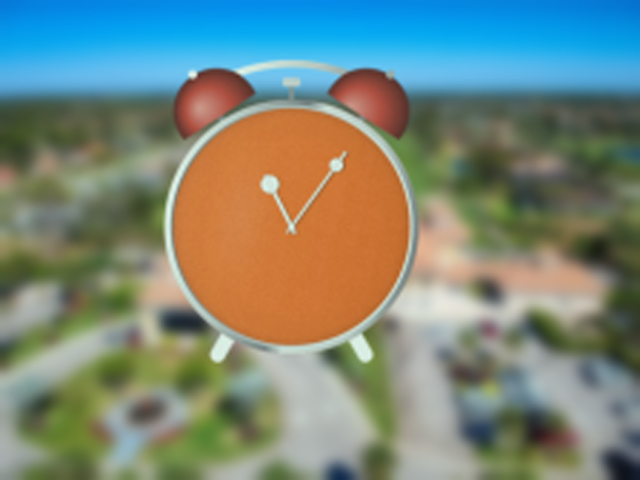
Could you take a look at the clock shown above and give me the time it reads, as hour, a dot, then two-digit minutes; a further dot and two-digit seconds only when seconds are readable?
11.06
